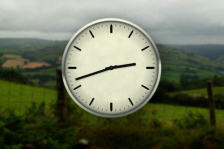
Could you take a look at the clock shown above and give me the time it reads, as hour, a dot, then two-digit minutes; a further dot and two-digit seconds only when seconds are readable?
2.42
